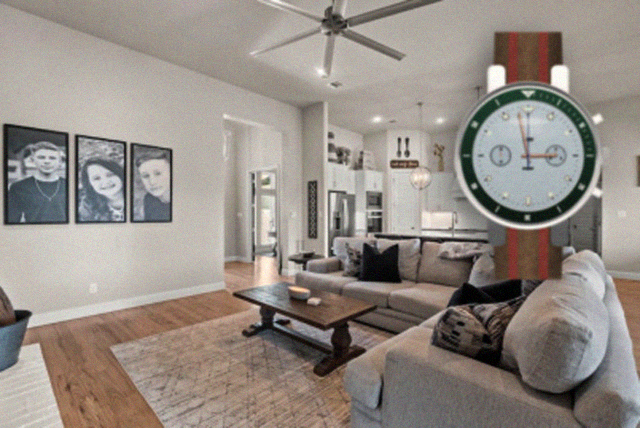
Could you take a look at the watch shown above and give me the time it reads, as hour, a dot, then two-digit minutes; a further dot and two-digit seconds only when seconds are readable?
2.58
